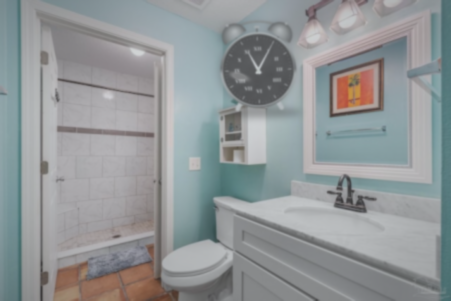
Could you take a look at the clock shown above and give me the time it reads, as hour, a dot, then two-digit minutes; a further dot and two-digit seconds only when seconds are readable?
11.05
